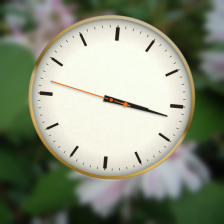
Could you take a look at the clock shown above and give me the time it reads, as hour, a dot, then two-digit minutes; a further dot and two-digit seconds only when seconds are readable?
3.16.47
